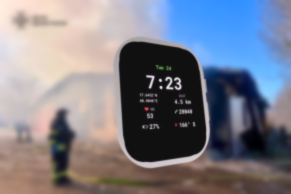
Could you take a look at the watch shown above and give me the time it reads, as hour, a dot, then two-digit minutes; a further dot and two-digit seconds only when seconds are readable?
7.23
